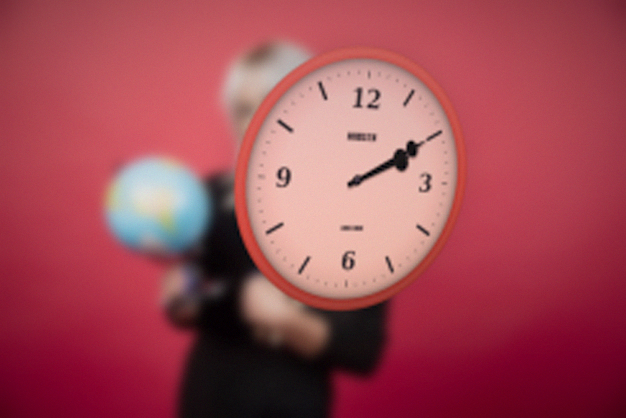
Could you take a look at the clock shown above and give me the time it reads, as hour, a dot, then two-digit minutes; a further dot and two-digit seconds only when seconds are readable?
2.10
